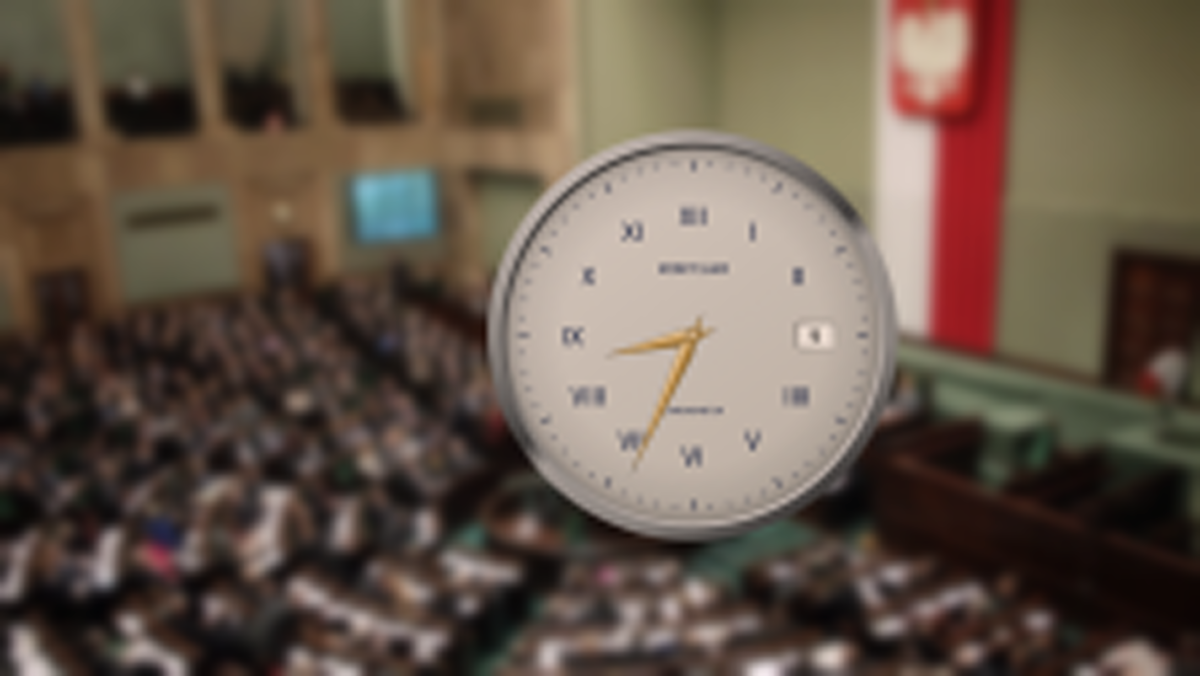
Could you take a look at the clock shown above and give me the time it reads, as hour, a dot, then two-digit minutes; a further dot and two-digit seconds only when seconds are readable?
8.34
